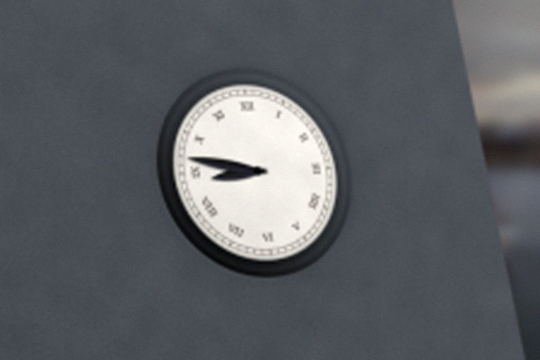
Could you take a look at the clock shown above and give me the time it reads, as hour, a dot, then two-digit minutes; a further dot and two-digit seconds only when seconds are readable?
8.47
